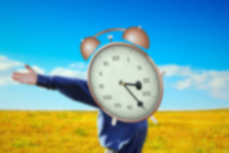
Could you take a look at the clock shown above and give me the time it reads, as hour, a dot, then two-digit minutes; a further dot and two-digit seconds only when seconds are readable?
3.25
